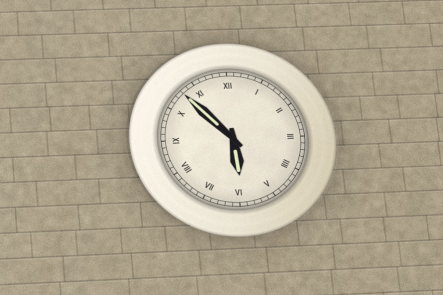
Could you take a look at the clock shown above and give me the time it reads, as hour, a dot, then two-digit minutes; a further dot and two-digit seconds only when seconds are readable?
5.53
